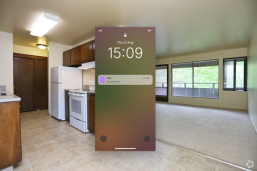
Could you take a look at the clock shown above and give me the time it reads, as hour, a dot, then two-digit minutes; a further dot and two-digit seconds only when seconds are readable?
15.09
